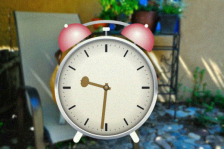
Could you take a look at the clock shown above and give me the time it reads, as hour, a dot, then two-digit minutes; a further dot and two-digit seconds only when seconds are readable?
9.31
